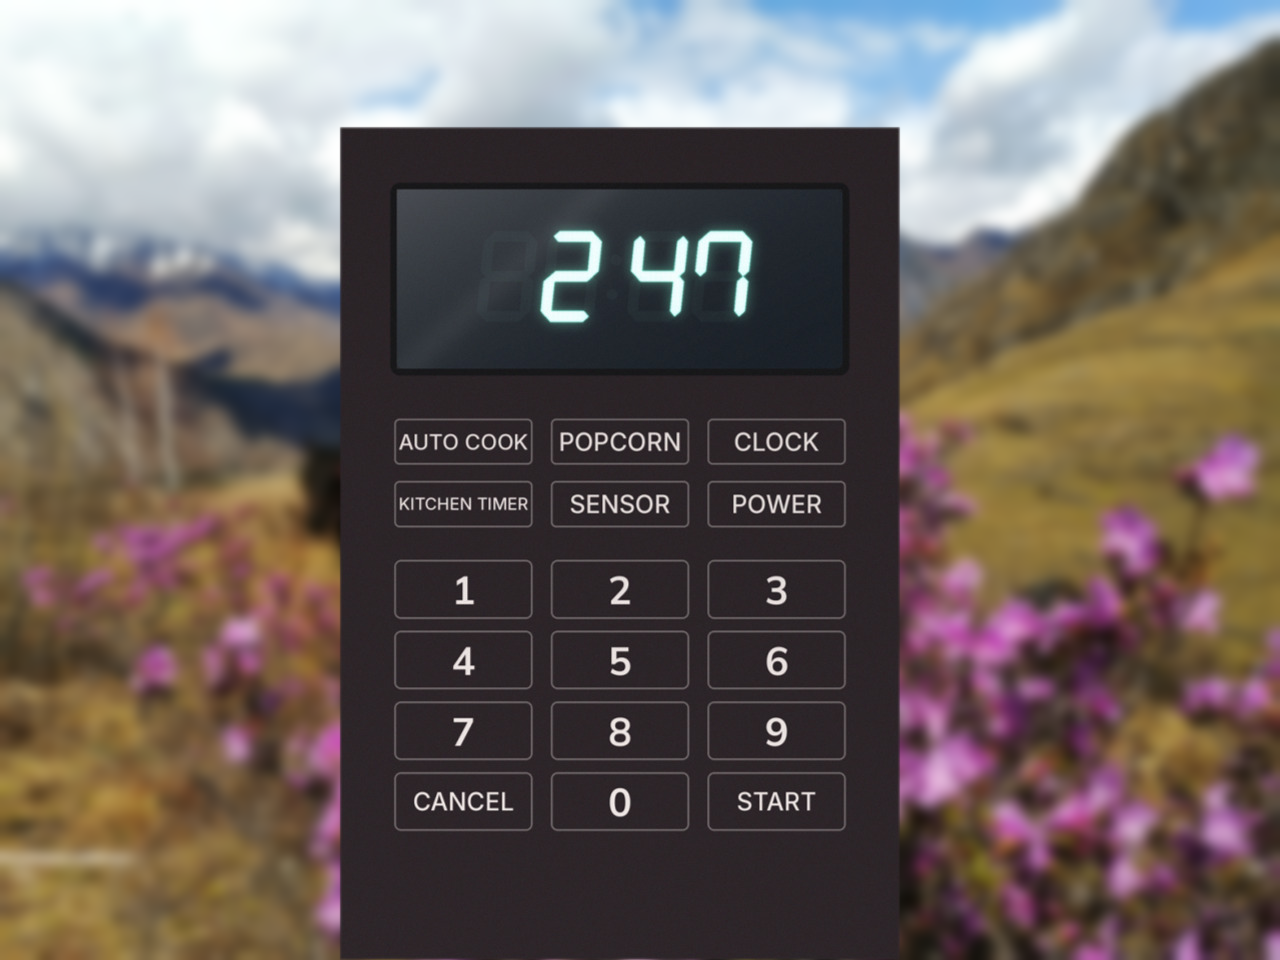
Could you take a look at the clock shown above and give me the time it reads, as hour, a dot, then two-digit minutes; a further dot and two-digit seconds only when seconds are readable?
2.47
